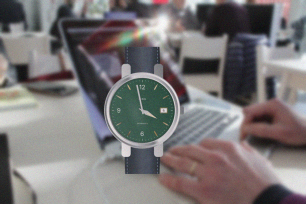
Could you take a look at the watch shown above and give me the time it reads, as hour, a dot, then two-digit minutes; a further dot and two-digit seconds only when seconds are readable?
3.58
